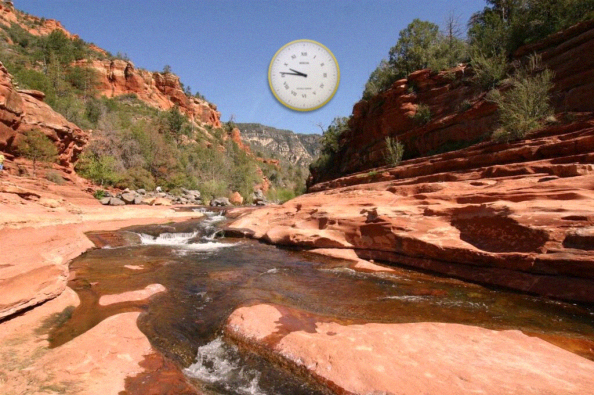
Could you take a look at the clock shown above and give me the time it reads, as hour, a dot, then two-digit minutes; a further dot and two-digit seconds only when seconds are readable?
9.46
